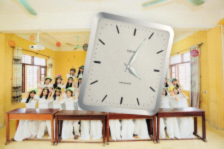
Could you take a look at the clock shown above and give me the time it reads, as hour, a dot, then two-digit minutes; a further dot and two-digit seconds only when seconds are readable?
4.04
